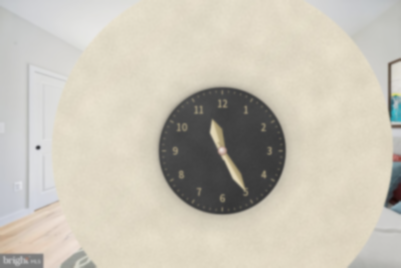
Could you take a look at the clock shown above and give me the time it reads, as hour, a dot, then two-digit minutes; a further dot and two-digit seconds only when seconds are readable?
11.25
